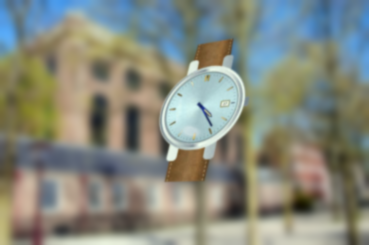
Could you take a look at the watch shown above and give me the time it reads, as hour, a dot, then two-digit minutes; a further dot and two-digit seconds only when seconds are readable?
4.24
